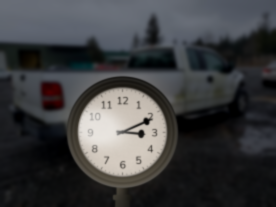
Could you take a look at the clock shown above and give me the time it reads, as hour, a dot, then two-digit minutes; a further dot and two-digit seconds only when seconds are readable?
3.11
